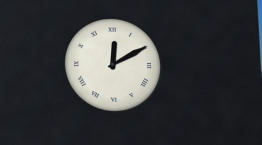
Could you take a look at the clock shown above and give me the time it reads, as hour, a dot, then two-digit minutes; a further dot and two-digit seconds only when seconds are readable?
12.10
